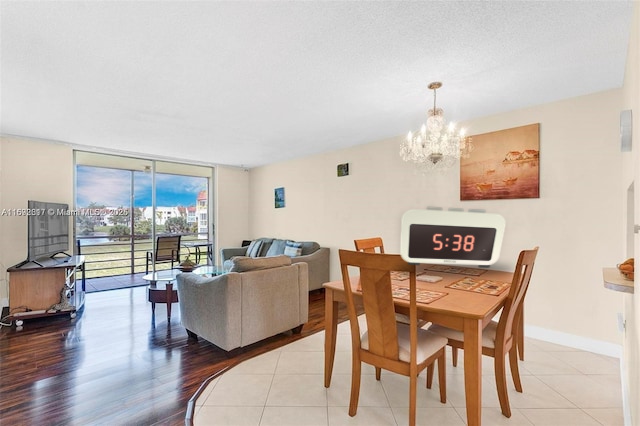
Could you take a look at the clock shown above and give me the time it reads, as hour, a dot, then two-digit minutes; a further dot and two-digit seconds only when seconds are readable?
5.38
